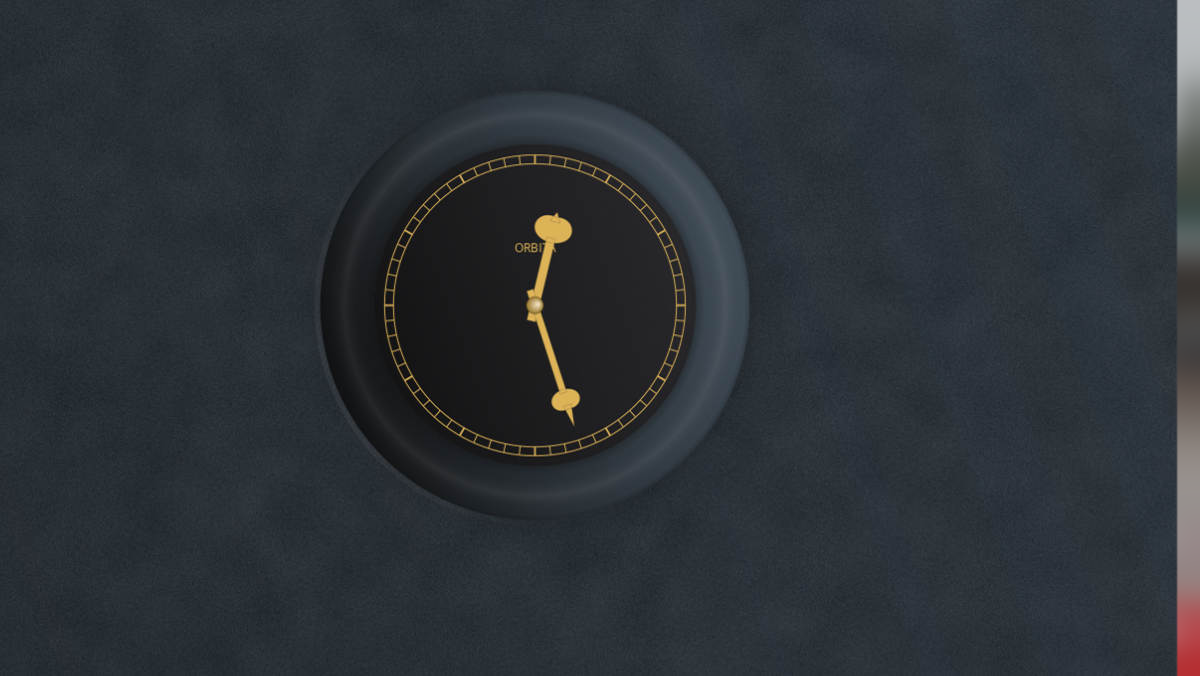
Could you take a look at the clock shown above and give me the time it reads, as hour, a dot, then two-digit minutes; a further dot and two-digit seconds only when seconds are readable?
12.27
